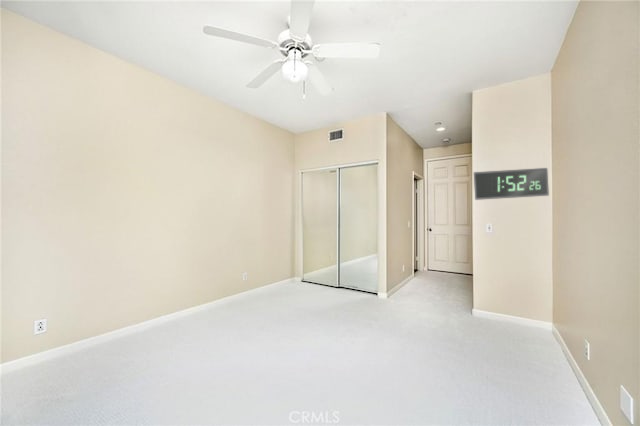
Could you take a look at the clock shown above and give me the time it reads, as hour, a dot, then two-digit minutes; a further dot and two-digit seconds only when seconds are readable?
1.52
